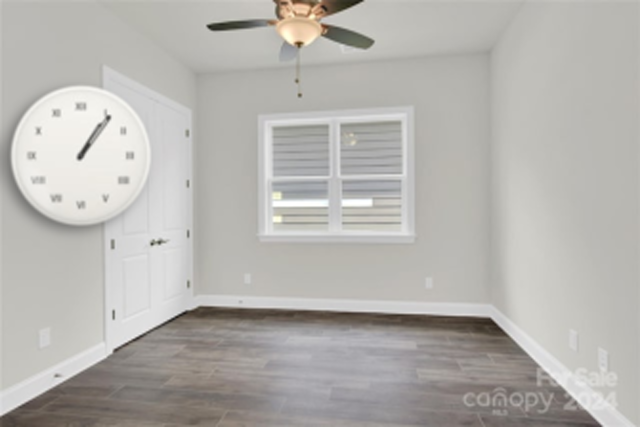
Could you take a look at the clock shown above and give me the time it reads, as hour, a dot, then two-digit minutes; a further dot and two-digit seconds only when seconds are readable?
1.06
